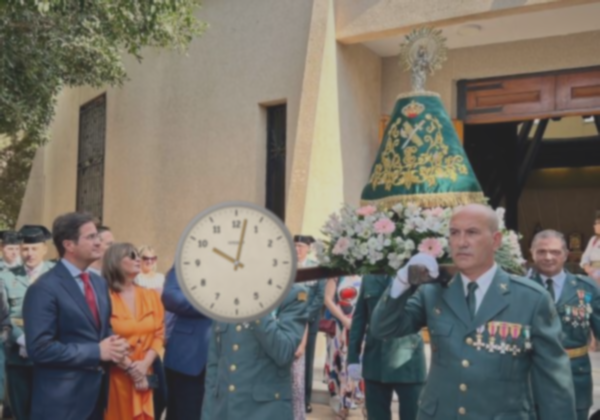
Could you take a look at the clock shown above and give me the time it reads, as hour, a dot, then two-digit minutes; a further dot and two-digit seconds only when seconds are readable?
10.02
